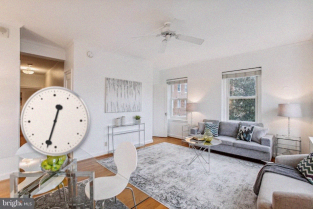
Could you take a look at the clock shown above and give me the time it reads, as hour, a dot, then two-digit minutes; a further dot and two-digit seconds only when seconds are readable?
12.33
